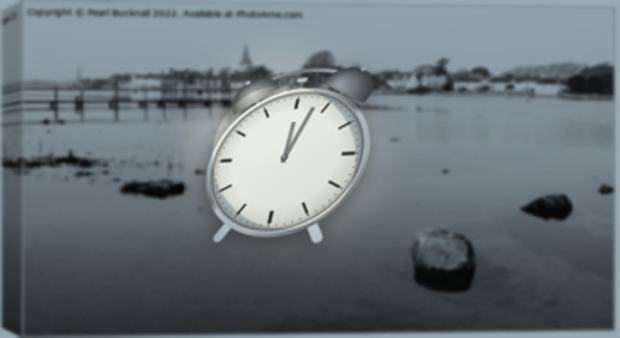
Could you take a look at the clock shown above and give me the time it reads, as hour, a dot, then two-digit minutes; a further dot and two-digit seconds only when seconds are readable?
12.03
